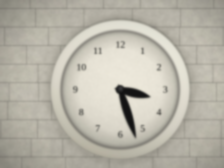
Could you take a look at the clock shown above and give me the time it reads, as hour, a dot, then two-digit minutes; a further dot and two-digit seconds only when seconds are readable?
3.27
